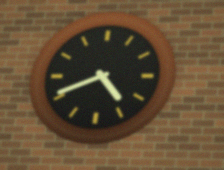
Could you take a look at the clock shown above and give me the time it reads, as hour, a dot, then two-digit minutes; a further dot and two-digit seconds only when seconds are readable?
4.41
